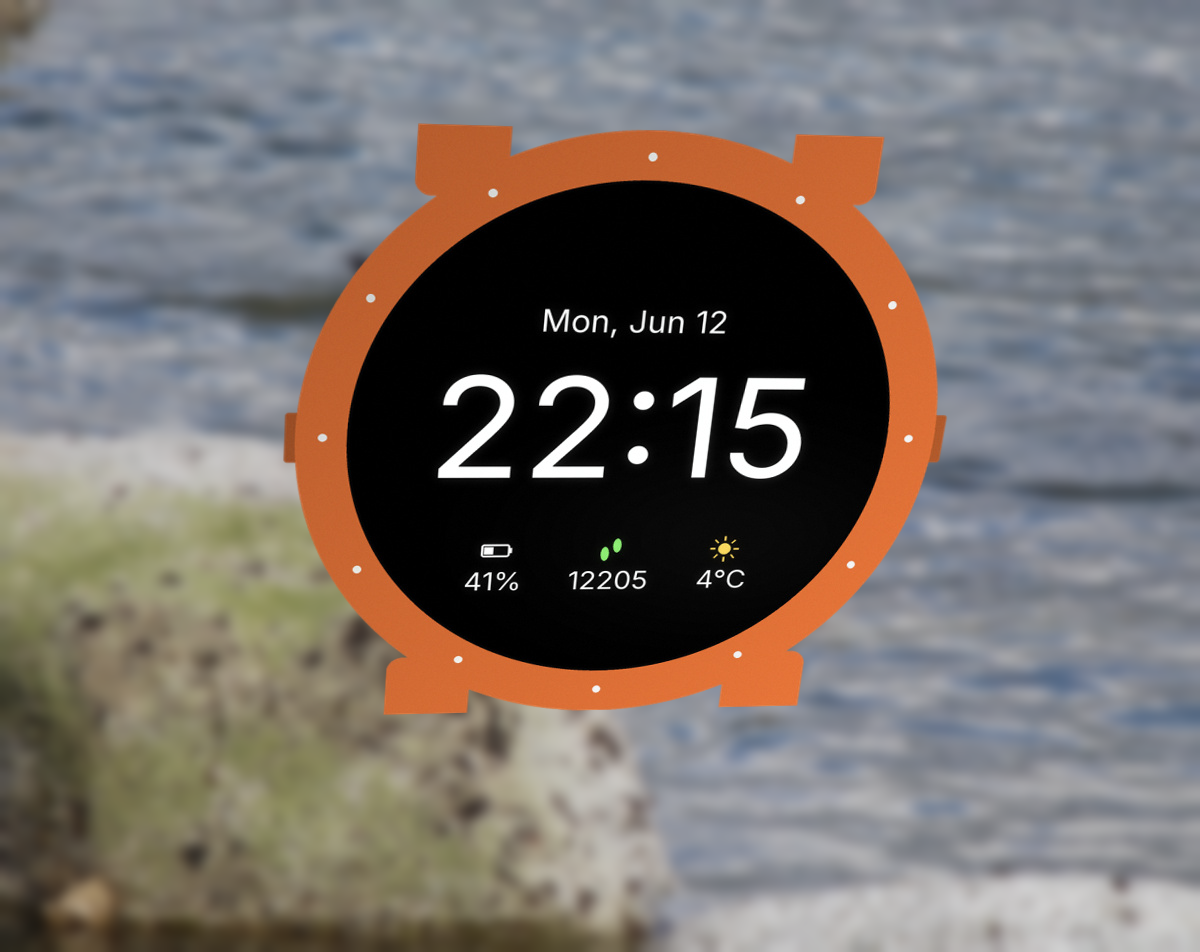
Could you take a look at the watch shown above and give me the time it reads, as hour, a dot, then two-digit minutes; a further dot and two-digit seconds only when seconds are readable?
22.15
